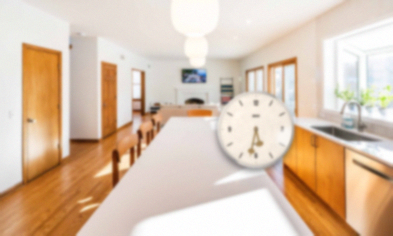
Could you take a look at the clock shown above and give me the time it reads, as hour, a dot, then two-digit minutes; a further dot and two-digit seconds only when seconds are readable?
5.32
